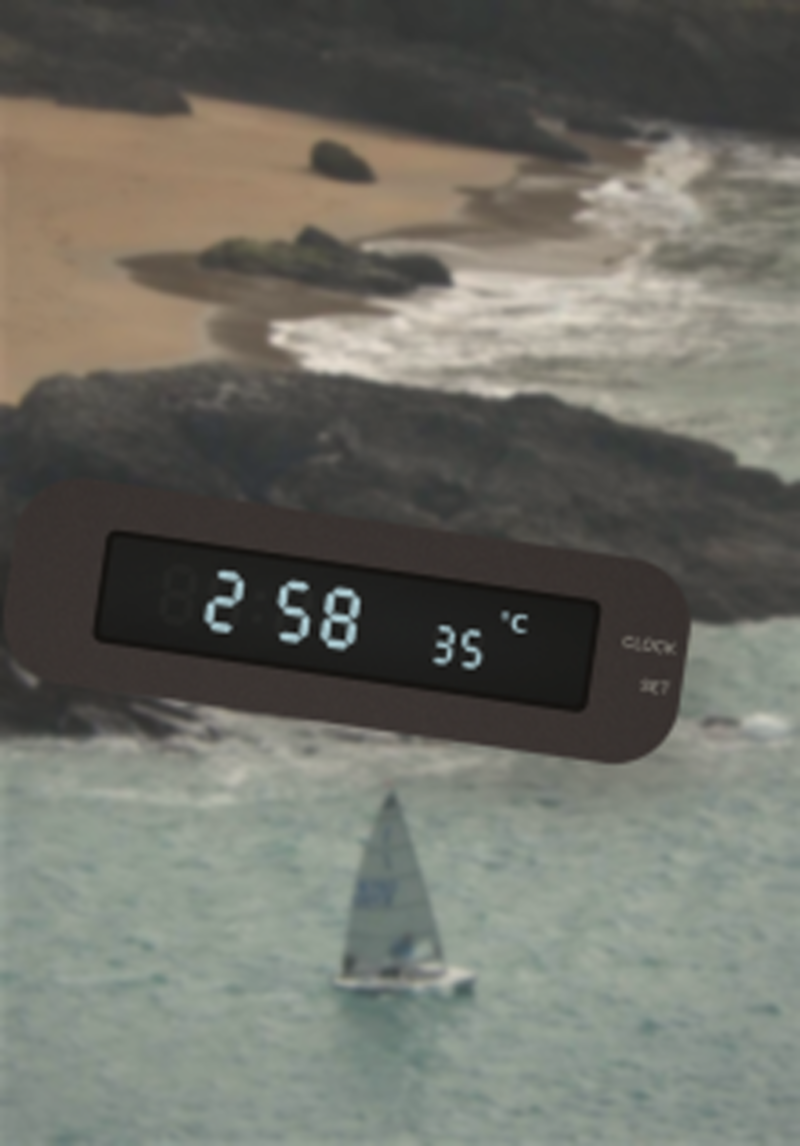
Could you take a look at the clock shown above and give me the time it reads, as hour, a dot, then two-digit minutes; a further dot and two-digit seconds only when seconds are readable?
2.58
